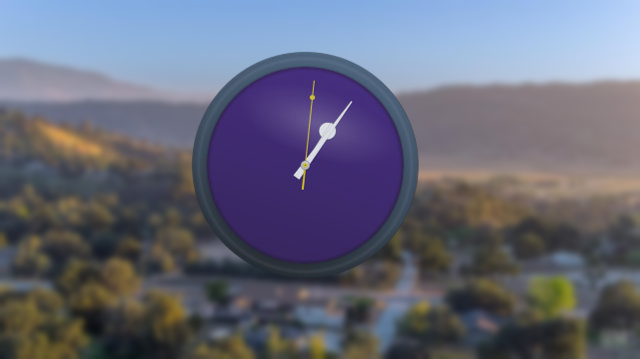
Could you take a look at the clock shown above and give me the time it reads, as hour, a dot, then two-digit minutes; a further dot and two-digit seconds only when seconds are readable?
1.06.01
